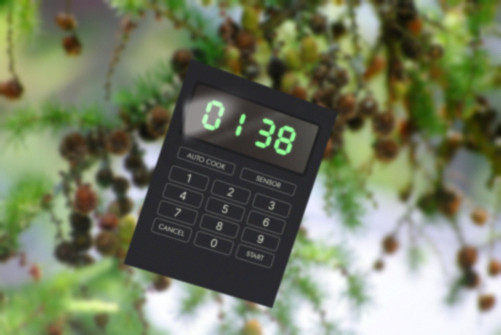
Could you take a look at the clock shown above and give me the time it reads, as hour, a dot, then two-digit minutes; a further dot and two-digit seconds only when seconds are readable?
1.38
